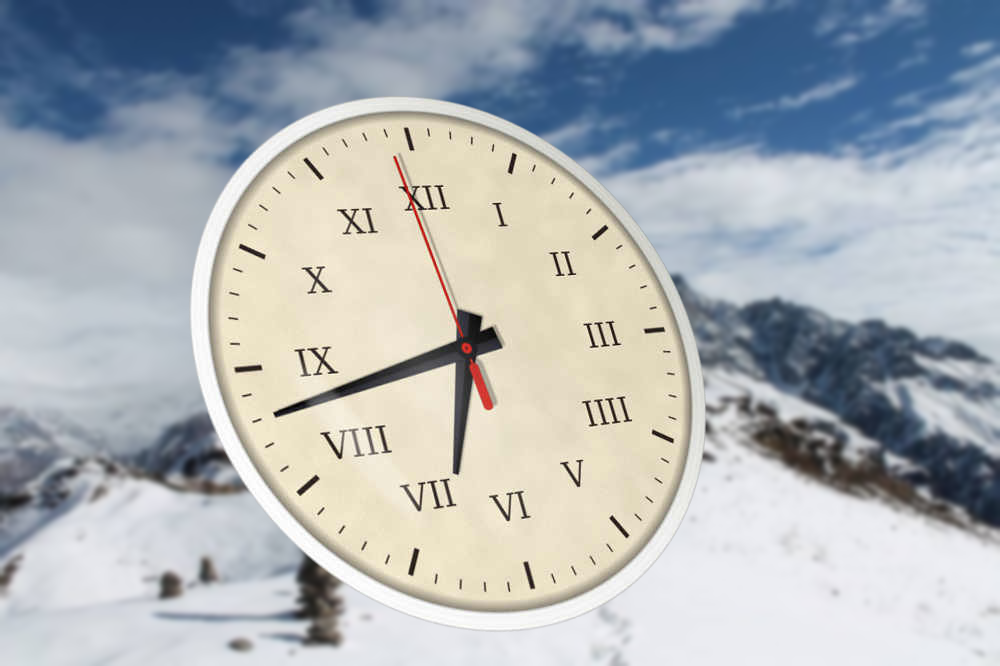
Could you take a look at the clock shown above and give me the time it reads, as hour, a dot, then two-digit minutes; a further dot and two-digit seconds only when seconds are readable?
6.42.59
